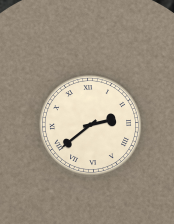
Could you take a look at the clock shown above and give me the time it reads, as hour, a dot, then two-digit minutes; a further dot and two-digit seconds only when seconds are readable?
2.39
